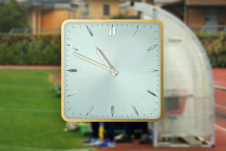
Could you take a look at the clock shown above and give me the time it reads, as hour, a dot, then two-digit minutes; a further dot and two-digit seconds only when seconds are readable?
10.49
